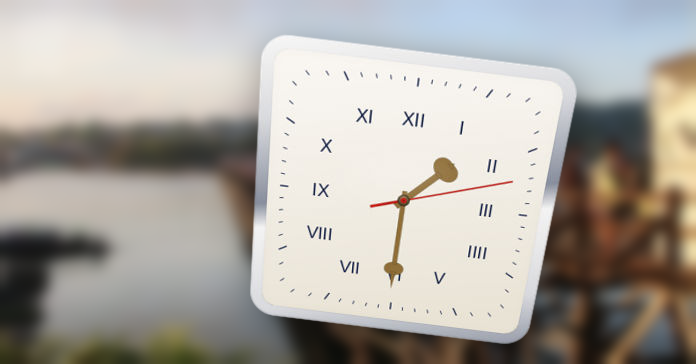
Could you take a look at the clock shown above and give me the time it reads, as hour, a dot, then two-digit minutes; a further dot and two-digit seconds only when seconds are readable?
1.30.12
